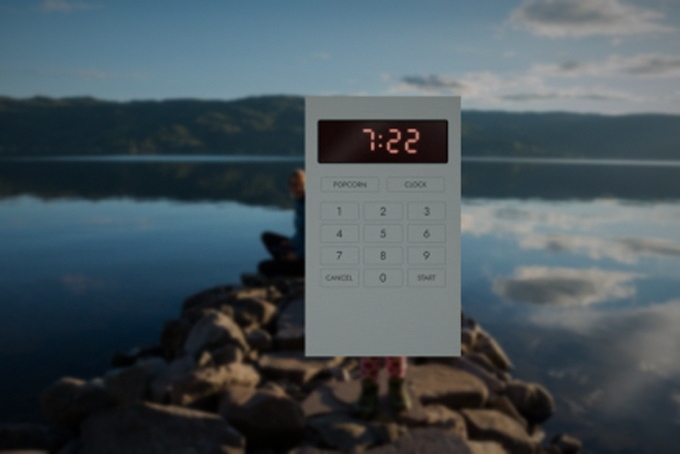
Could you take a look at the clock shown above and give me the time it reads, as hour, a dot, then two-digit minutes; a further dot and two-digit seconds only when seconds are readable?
7.22
